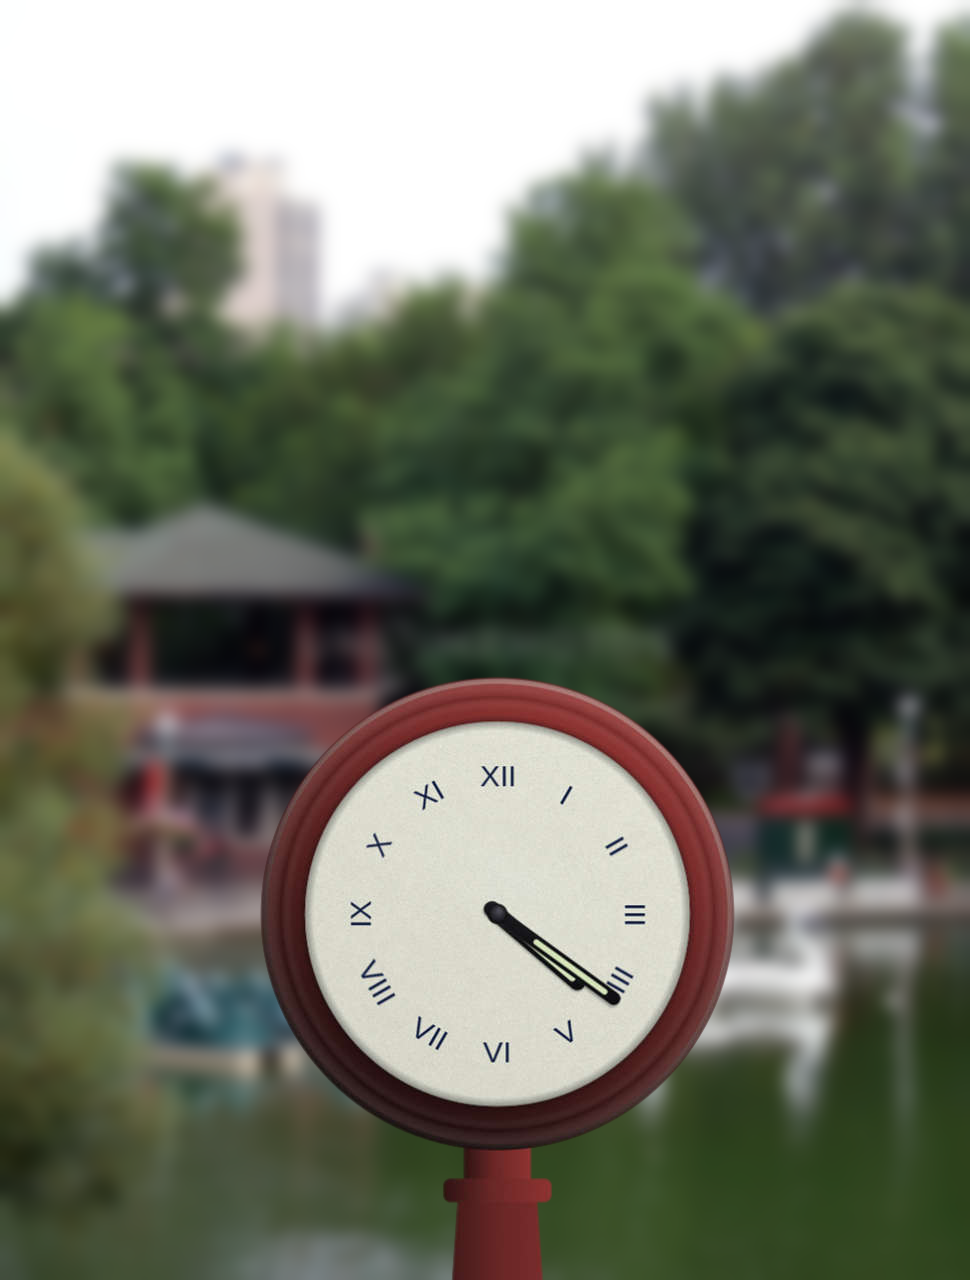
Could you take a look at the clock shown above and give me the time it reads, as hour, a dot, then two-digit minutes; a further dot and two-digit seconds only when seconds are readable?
4.21
